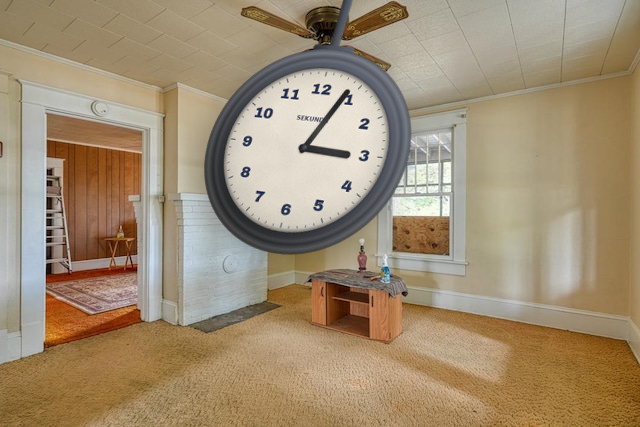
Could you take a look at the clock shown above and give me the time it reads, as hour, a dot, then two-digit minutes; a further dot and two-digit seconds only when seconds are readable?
3.04
